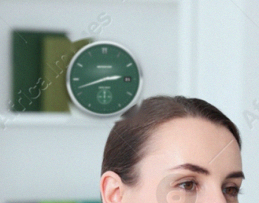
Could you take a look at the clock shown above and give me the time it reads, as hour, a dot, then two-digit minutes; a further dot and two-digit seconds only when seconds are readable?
2.42
